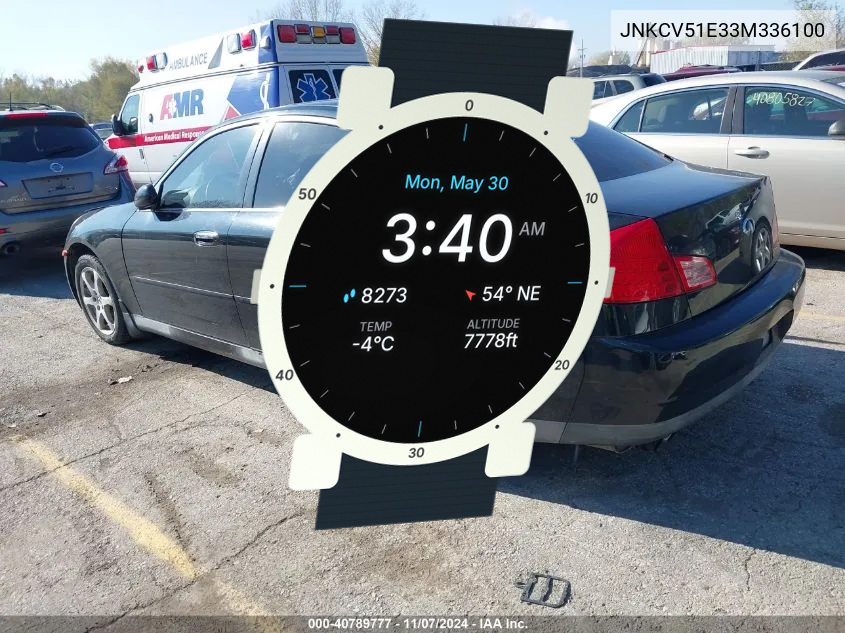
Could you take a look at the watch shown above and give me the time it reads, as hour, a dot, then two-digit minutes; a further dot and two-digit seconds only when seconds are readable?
3.40
